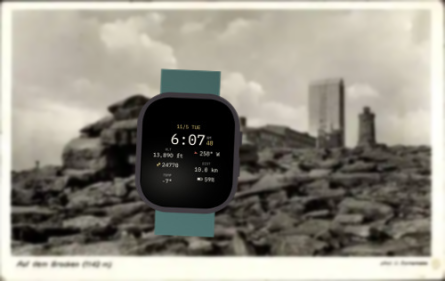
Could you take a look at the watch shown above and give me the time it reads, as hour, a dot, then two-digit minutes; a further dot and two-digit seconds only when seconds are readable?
6.07
